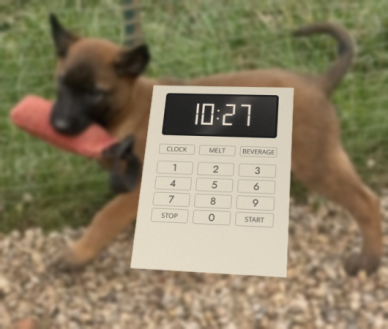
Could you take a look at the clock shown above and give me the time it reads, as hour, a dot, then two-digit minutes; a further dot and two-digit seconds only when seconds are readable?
10.27
